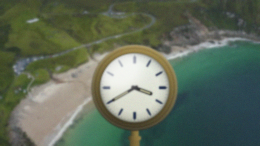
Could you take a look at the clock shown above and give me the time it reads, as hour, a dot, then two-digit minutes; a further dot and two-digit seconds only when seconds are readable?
3.40
